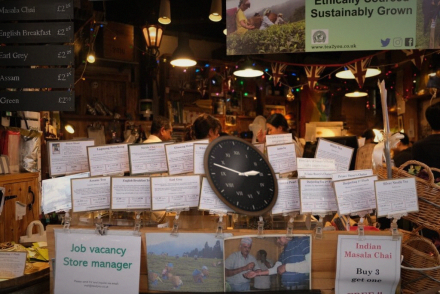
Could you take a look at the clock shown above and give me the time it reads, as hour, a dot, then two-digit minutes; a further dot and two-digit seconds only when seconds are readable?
2.48
